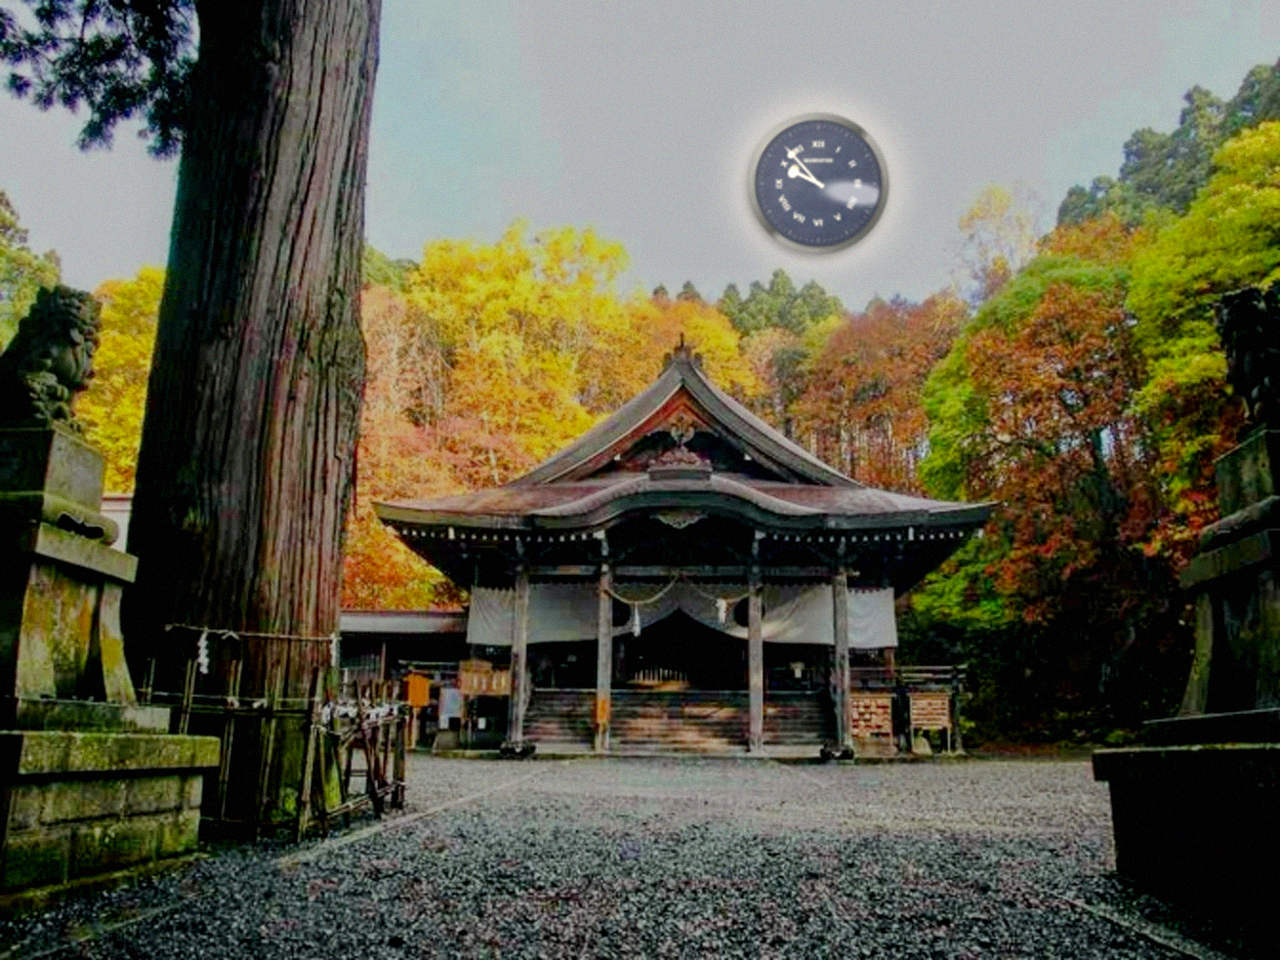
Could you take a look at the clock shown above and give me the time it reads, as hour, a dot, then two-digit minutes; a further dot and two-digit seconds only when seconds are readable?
9.53
